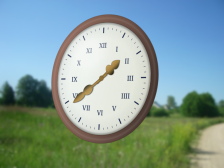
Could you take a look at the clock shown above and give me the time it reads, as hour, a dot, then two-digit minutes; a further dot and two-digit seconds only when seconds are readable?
1.39
